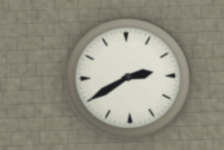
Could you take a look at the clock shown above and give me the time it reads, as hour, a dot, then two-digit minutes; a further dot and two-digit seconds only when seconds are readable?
2.40
